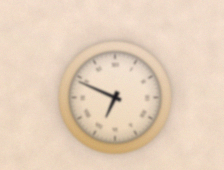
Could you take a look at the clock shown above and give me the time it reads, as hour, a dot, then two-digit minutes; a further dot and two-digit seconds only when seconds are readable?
6.49
